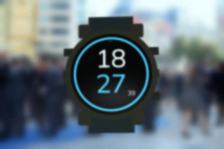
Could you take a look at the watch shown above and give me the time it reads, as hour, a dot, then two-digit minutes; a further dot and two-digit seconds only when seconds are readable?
18.27
